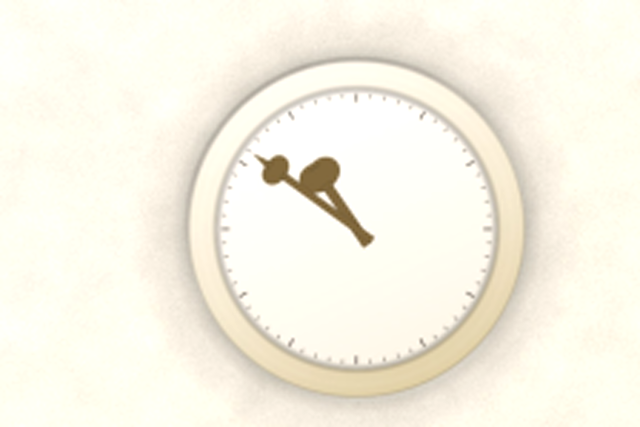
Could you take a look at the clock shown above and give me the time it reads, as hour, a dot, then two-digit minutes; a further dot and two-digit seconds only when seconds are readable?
10.51
